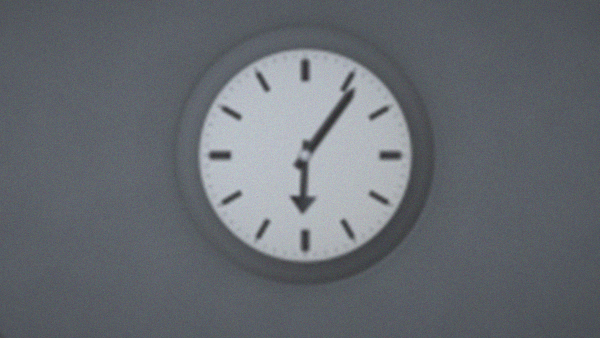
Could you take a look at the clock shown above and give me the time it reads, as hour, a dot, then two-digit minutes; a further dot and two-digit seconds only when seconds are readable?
6.06
